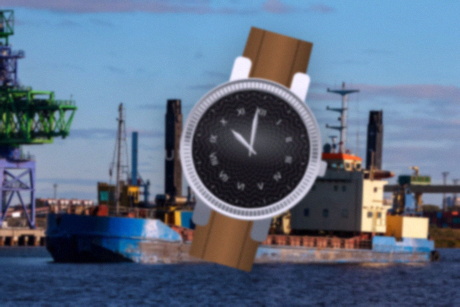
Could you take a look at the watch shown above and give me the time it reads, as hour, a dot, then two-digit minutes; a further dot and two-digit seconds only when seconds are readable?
9.59
